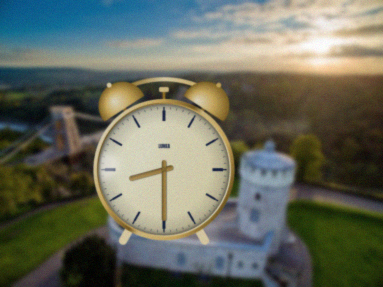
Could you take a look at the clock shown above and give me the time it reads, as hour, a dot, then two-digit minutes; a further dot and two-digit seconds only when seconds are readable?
8.30
